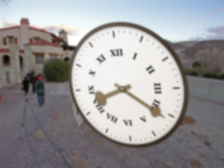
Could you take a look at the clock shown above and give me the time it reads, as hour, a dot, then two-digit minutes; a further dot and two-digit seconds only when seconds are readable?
8.21
